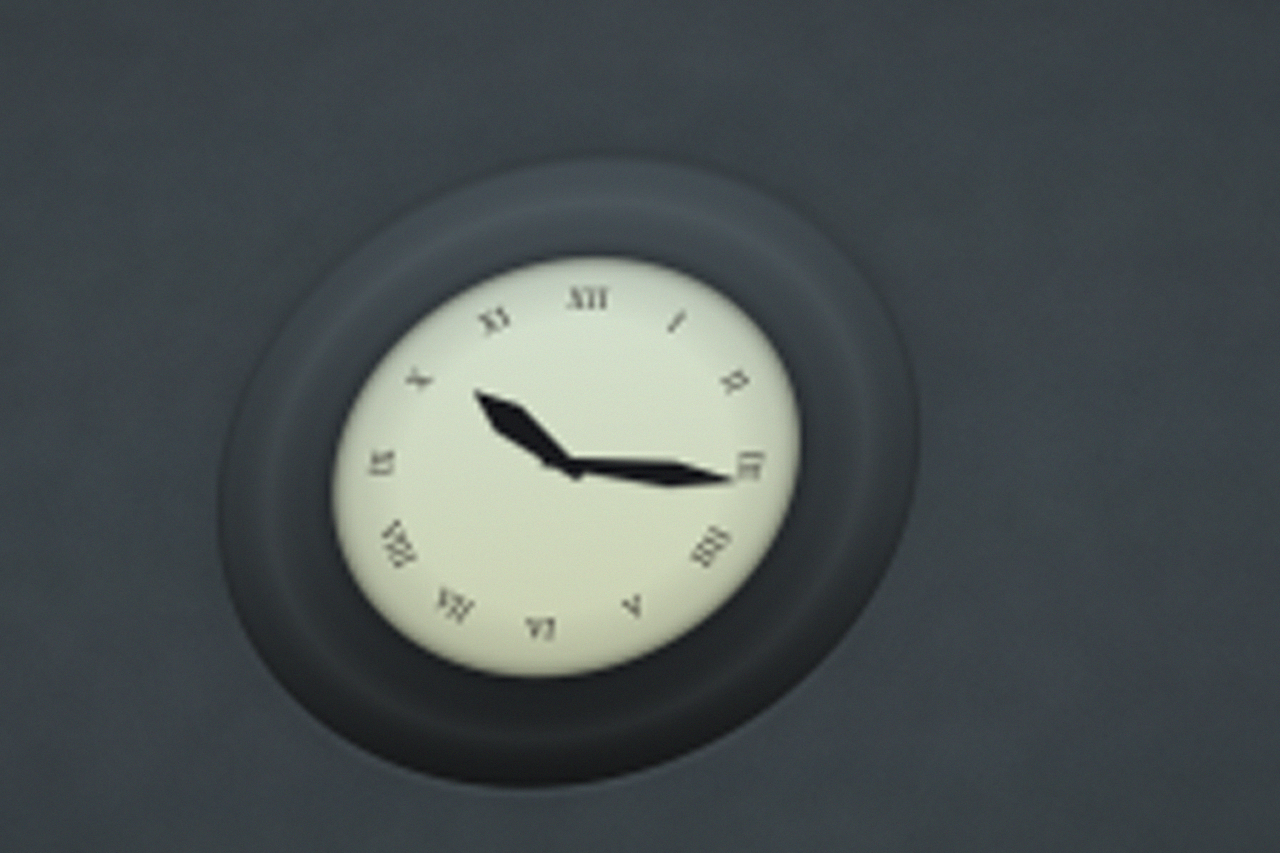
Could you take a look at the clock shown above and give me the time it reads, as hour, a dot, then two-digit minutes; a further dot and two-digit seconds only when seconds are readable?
10.16
